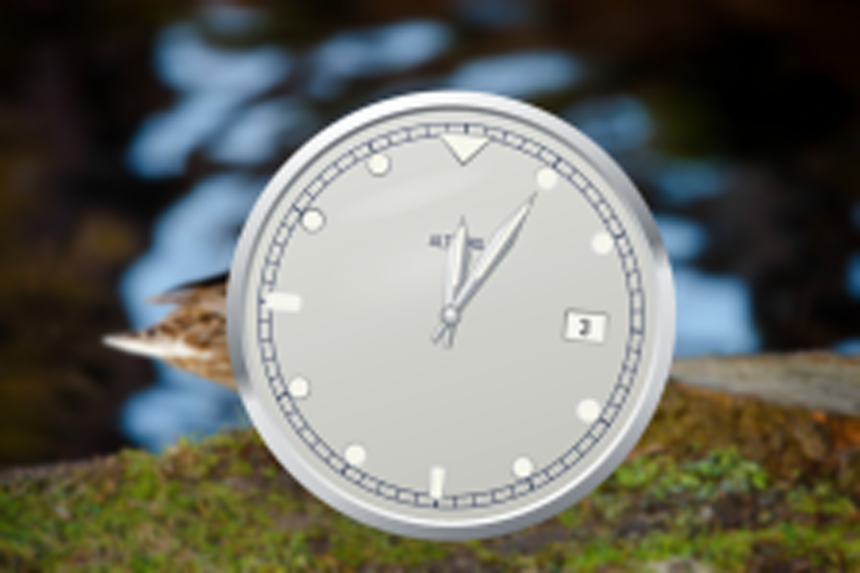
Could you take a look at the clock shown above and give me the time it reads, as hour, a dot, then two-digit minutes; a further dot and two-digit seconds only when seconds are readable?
12.05
